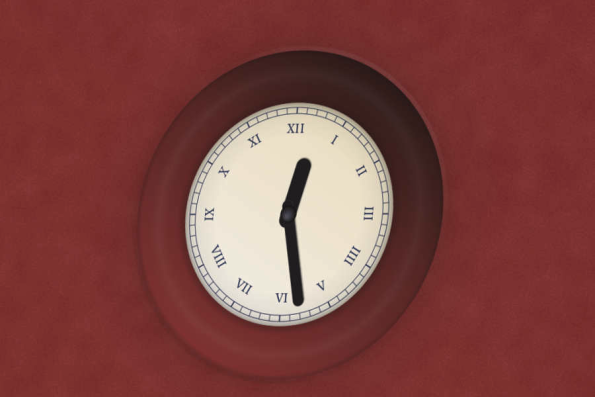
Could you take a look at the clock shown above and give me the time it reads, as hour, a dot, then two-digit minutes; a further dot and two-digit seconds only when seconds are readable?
12.28
